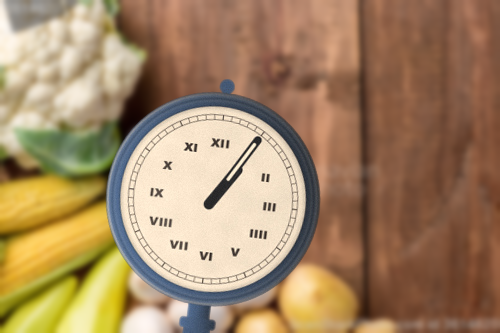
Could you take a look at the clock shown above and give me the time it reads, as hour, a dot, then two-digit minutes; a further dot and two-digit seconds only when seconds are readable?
1.05
